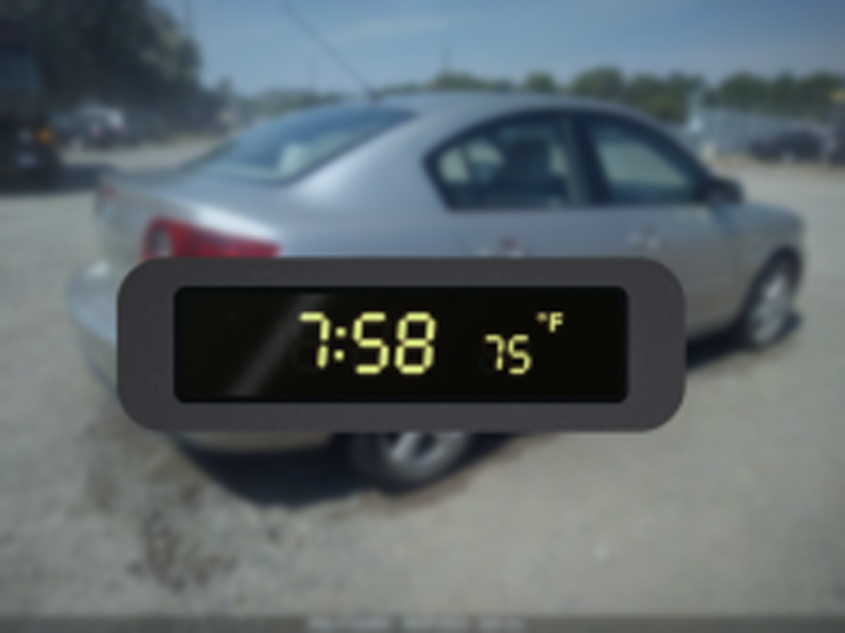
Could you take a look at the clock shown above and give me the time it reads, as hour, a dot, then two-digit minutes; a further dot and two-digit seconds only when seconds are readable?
7.58
